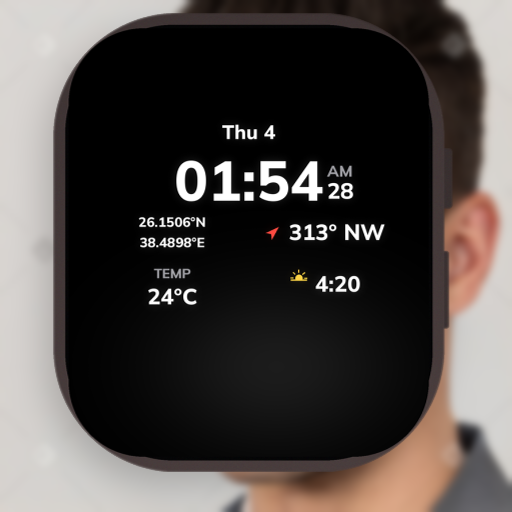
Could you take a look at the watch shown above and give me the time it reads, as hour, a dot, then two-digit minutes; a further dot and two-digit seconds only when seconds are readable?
1.54.28
